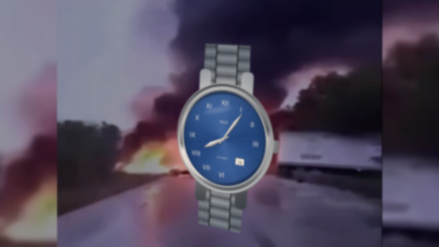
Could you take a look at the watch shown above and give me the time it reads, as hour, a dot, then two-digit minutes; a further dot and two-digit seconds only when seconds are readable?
8.06
